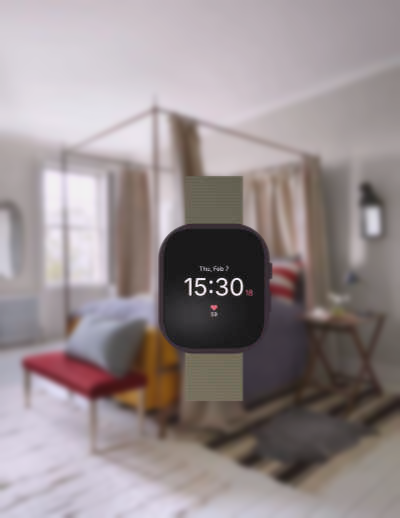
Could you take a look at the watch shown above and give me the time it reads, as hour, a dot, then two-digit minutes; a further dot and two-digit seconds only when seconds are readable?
15.30.18
